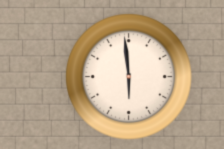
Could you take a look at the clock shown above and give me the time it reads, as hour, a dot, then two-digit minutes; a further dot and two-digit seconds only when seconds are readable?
5.59
